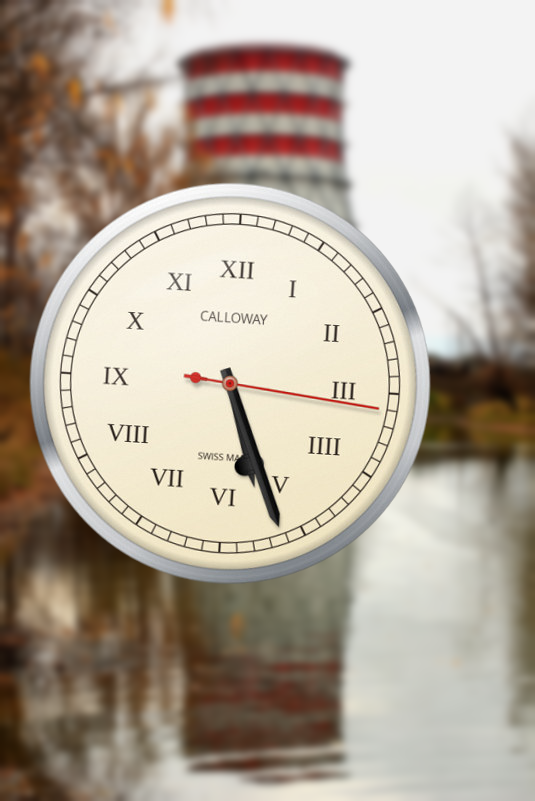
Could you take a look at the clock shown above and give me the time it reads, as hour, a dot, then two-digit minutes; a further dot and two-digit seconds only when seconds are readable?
5.26.16
